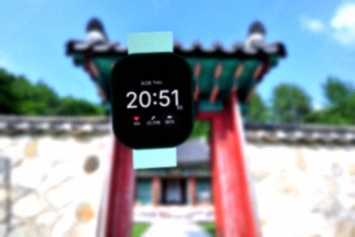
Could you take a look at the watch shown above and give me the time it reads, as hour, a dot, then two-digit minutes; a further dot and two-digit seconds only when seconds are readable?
20.51
